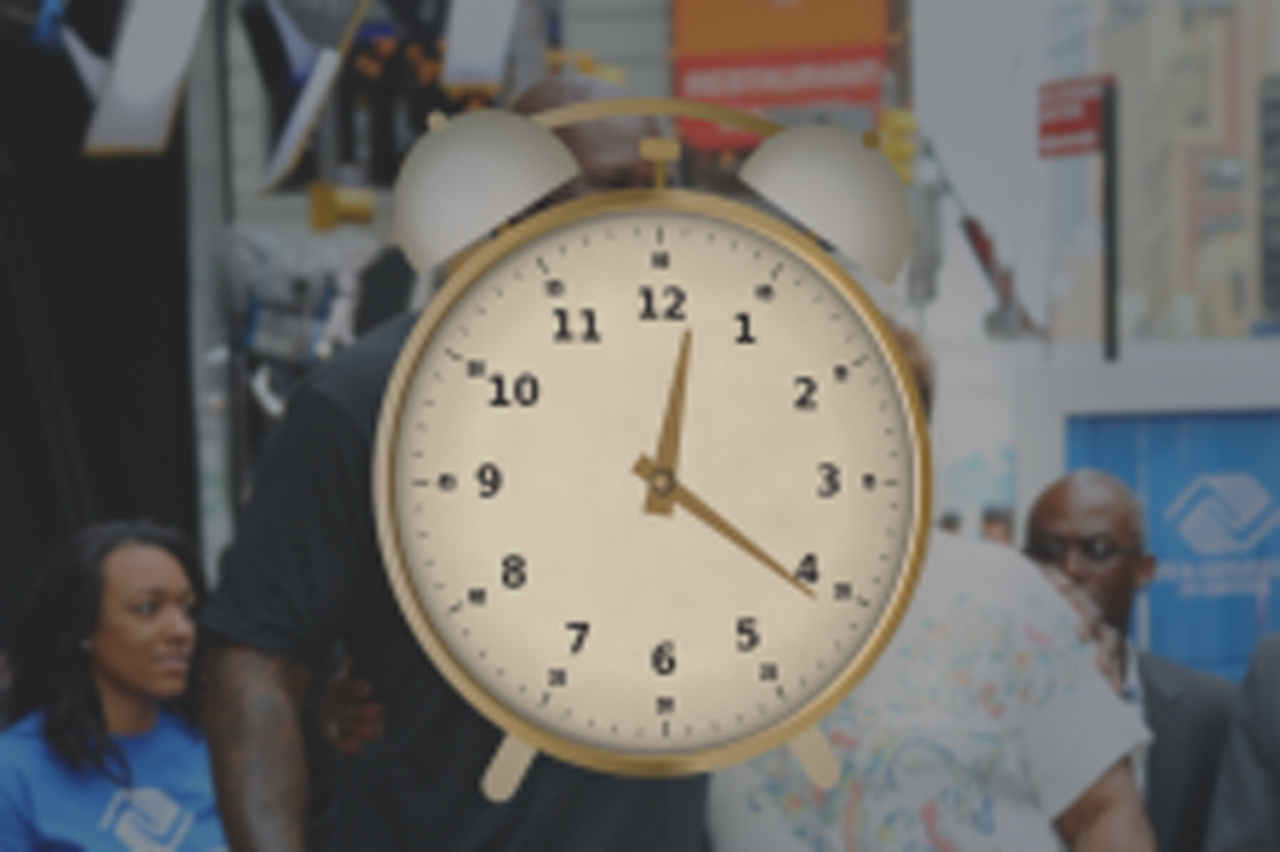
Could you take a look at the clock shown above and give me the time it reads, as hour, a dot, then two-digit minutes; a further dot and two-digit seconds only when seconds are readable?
12.21
